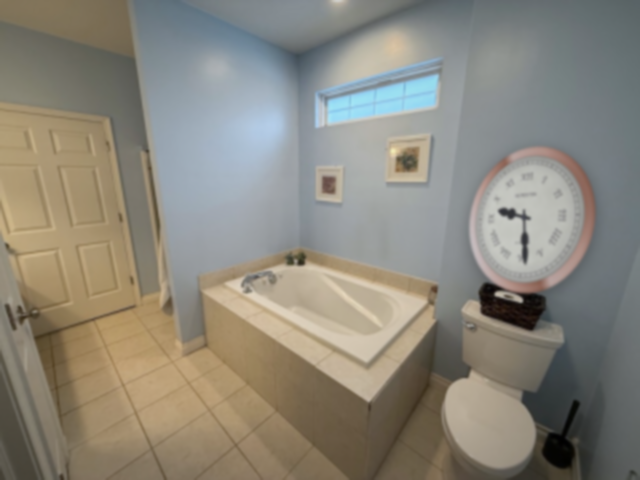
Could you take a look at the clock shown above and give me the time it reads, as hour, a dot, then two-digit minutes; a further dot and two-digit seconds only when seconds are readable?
9.29
